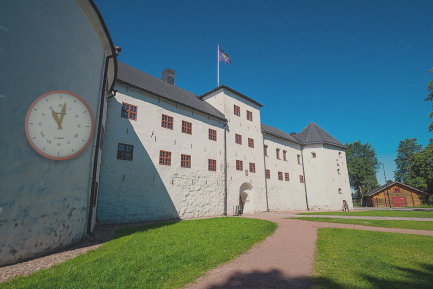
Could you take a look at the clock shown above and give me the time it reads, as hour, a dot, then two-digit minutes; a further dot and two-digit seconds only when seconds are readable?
11.02
